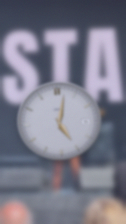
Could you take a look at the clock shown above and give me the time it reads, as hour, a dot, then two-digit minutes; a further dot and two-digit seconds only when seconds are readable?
5.02
